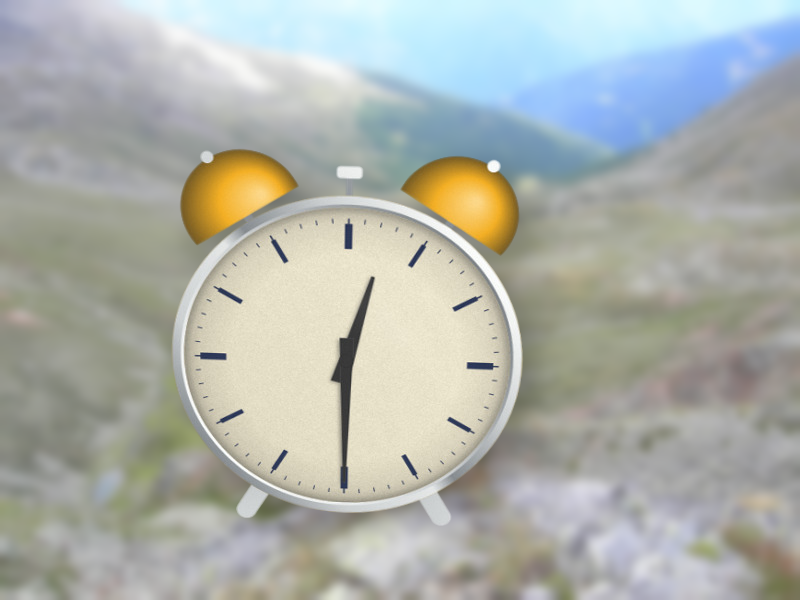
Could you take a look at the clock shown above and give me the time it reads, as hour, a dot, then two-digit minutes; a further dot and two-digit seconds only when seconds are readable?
12.30
